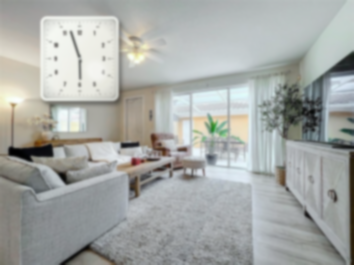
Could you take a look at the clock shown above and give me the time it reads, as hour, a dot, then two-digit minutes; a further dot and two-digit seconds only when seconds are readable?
5.57
